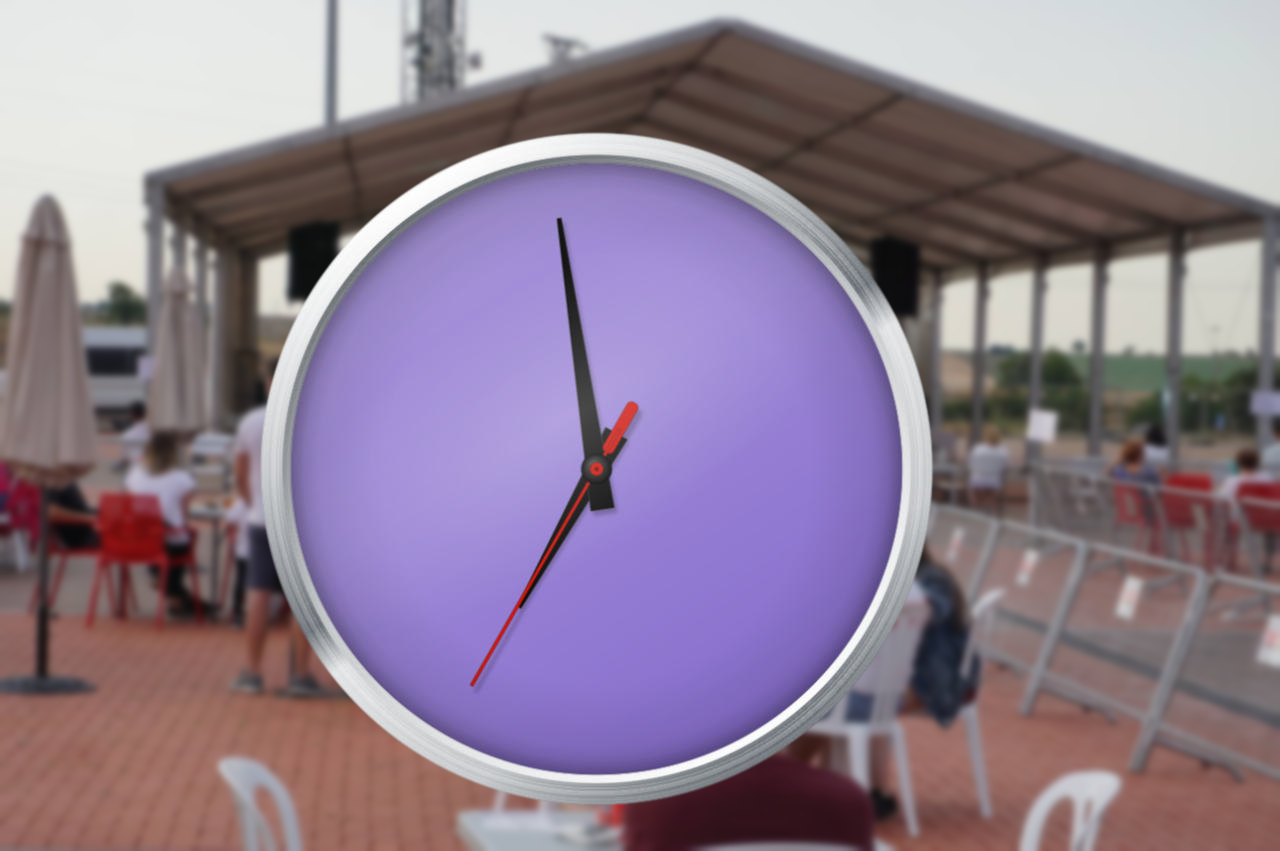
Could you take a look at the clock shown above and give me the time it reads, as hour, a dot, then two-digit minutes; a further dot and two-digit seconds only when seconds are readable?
6.58.35
